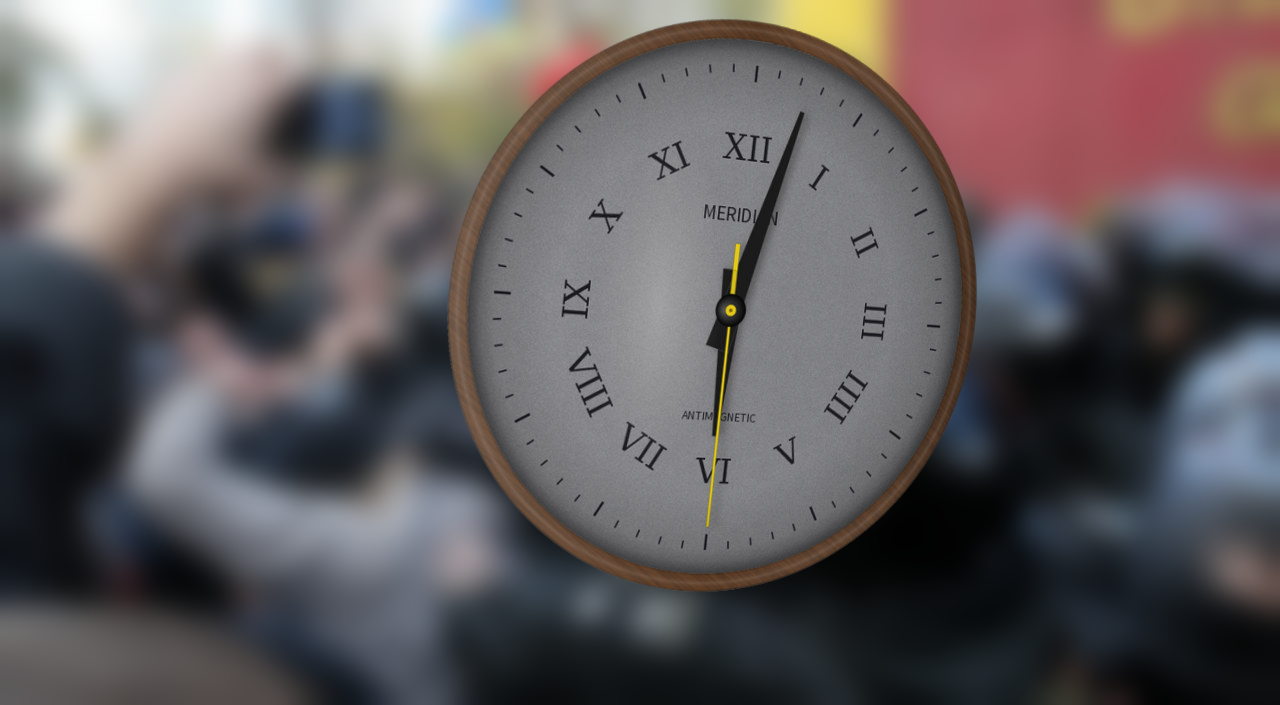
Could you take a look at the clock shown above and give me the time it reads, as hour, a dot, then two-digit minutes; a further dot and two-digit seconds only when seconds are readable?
6.02.30
